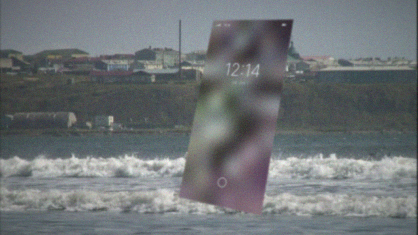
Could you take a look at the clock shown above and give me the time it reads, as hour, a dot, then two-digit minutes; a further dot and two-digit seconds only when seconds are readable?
12.14
